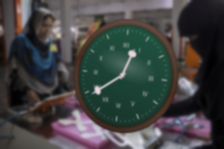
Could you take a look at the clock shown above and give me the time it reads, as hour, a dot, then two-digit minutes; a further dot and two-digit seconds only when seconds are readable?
12.39
